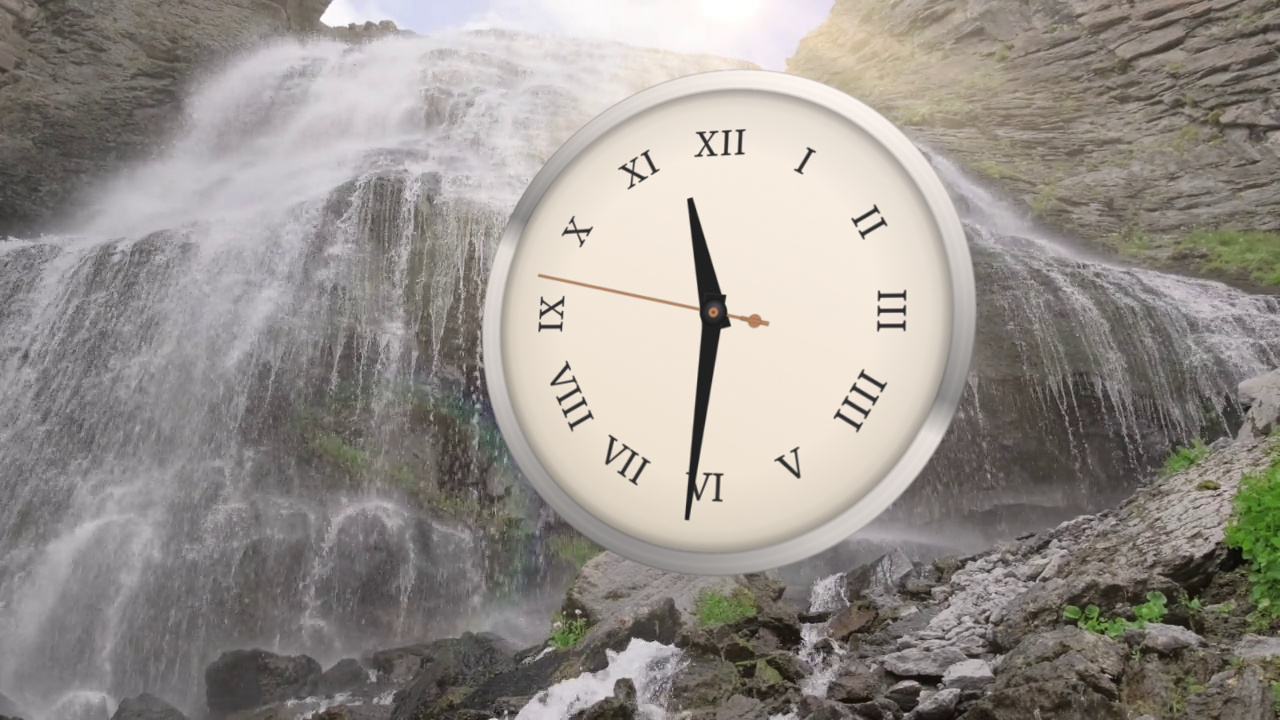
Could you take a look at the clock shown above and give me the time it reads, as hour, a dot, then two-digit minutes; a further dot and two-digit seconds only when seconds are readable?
11.30.47
